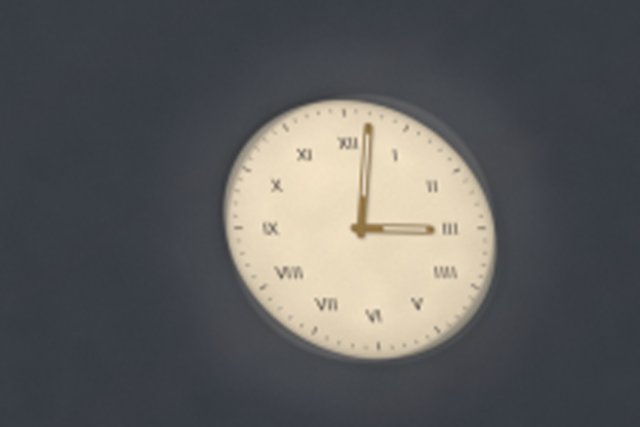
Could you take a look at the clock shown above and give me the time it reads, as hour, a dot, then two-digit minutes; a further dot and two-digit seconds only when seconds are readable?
3.02
